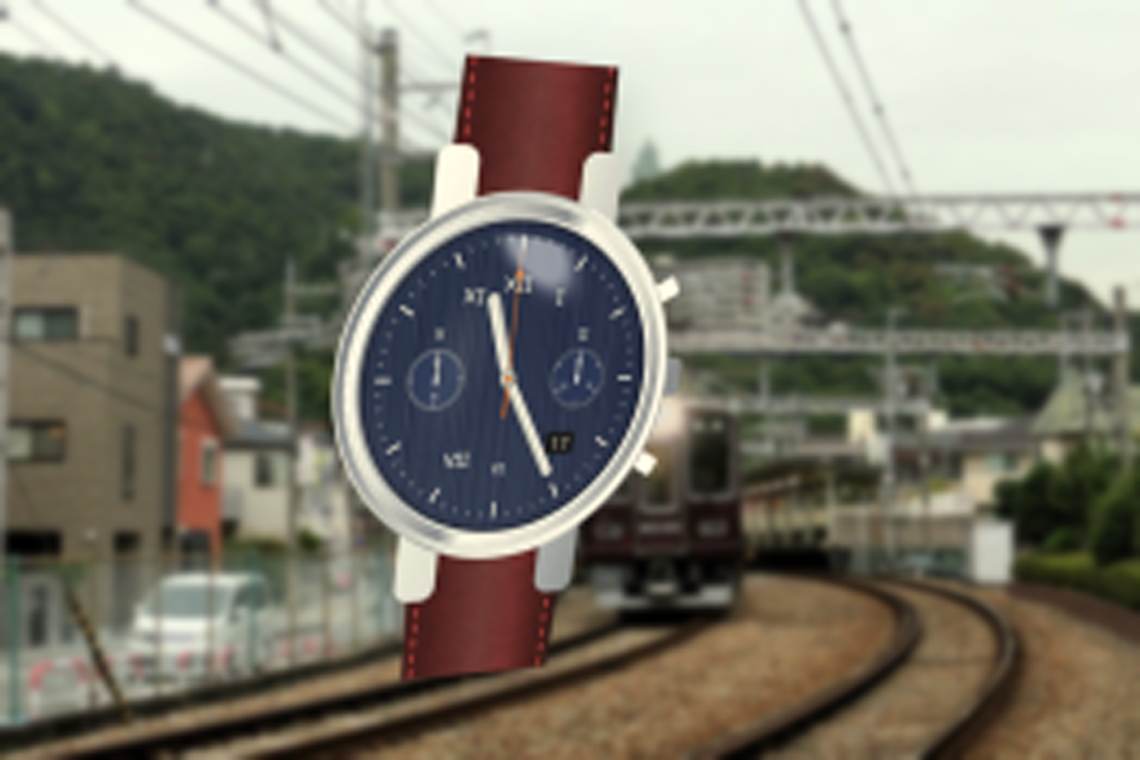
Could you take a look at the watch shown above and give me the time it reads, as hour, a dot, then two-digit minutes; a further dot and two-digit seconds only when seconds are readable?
11.25
